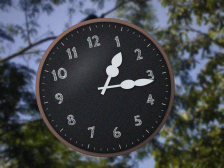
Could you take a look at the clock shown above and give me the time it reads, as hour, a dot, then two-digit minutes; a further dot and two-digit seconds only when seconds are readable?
1.16
